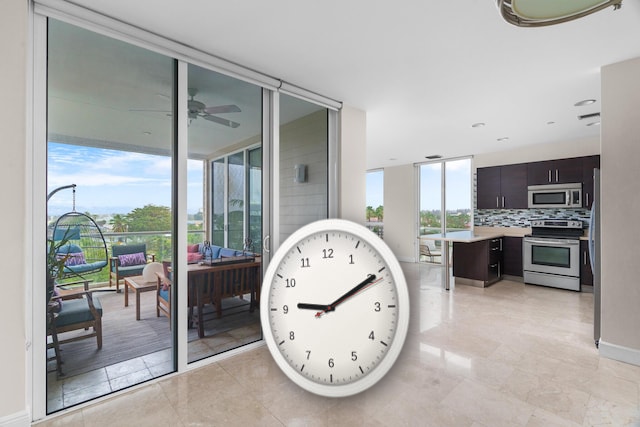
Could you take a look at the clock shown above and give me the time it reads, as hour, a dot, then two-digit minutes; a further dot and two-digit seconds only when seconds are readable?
9.10.11
